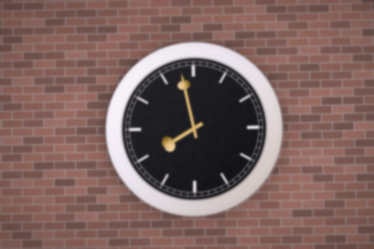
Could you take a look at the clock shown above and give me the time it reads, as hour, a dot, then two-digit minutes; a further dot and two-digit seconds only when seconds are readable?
7.58
